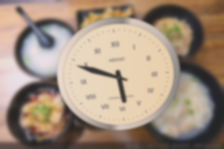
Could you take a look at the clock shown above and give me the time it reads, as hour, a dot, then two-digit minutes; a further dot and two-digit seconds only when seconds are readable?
5.49
